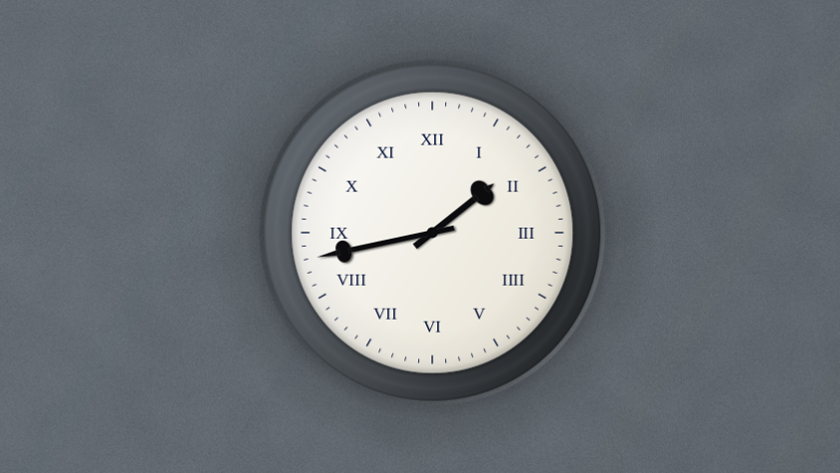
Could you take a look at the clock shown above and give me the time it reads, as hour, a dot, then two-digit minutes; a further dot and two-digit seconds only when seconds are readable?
1.43
